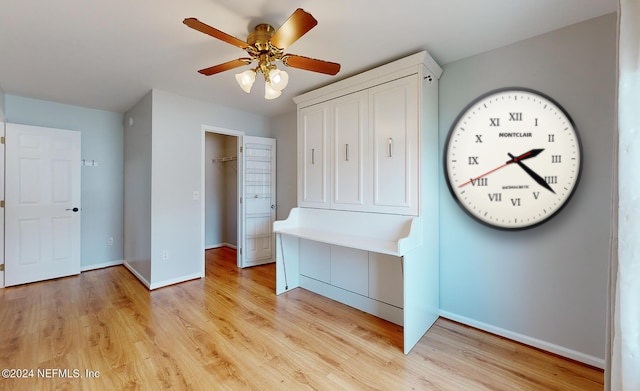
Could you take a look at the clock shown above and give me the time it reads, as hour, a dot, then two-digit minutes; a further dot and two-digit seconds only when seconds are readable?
2.21.41
